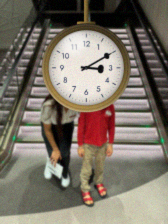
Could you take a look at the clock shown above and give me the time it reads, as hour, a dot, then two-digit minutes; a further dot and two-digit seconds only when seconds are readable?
3.10
